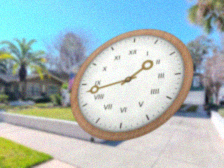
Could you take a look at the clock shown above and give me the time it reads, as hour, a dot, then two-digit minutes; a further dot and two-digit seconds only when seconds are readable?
1.43
